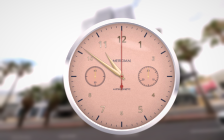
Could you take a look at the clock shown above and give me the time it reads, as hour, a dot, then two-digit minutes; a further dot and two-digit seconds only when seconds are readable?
10.51
